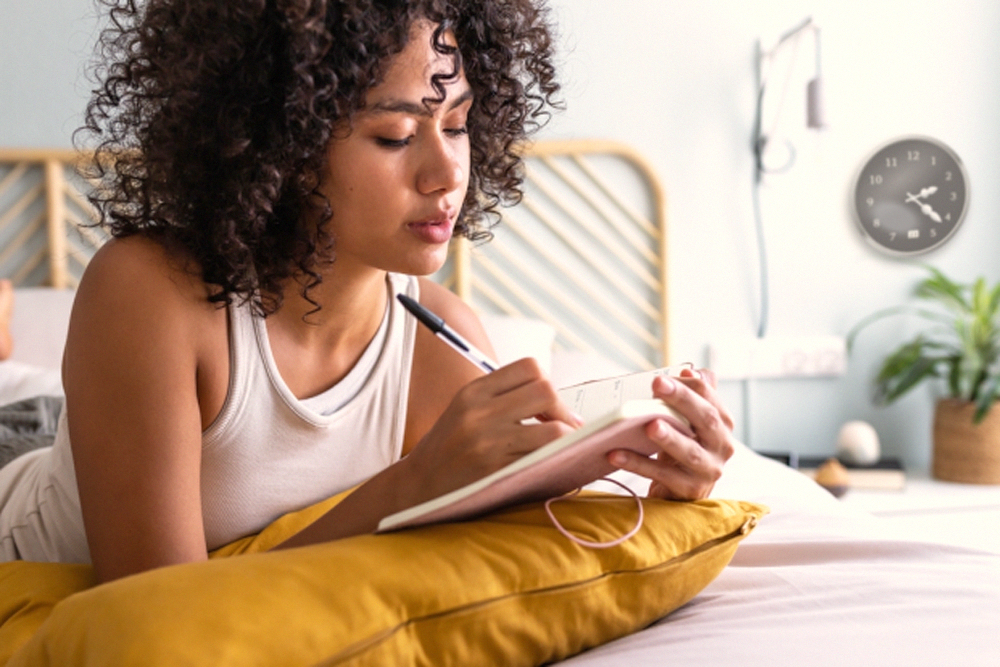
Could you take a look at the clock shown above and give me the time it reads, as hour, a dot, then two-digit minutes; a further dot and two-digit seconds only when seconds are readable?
2.22
